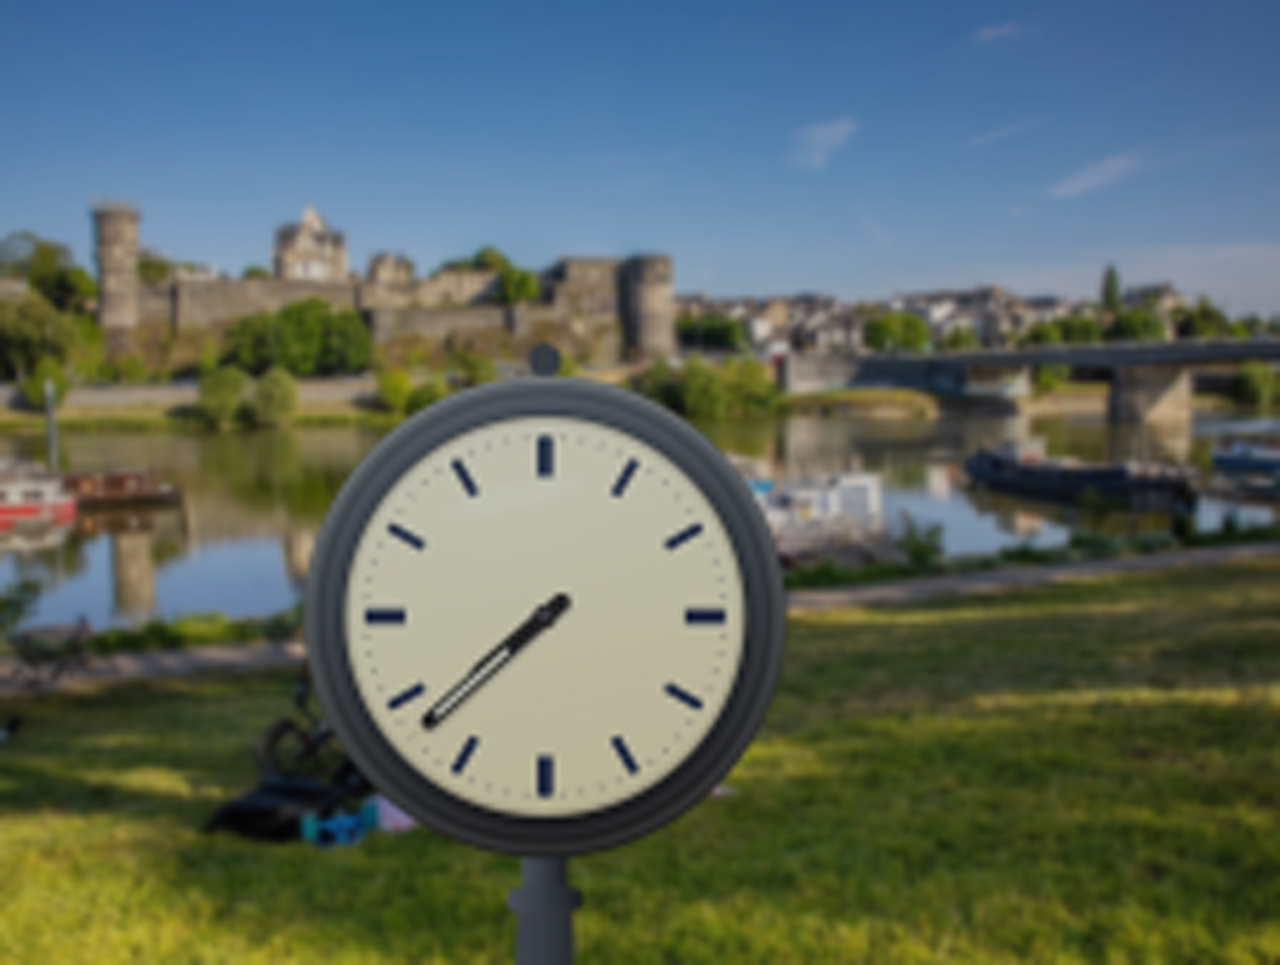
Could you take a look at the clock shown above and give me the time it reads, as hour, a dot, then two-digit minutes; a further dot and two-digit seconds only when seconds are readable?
7.38
